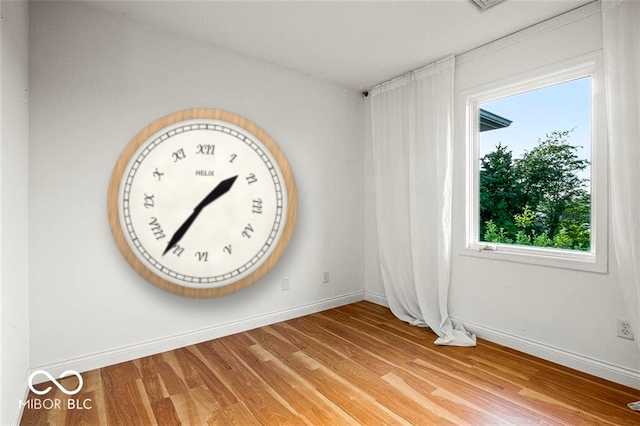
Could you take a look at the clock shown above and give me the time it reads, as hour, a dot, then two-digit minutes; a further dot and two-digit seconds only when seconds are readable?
1.36
